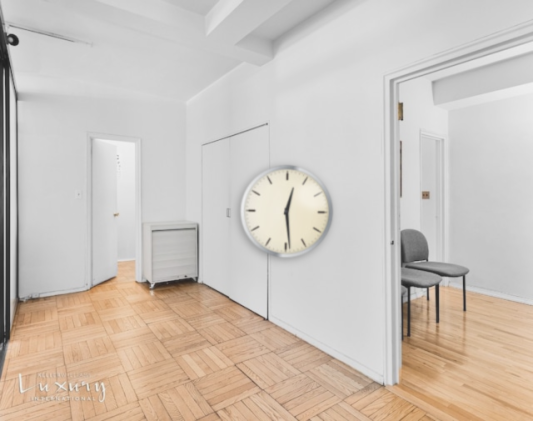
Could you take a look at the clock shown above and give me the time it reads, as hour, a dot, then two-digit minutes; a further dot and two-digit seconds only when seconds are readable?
12.29
